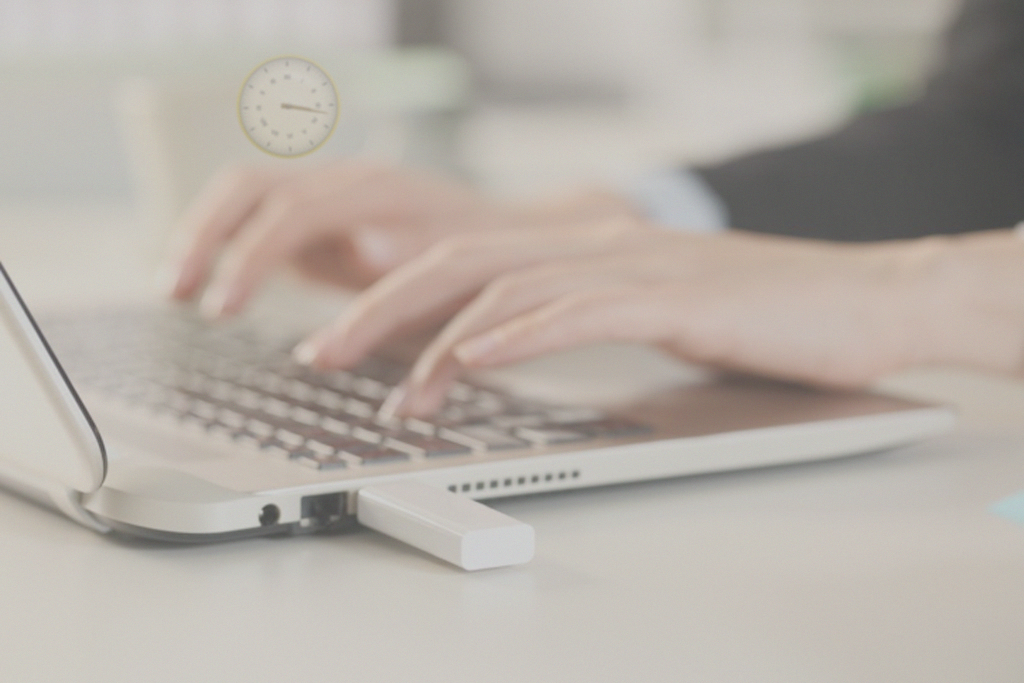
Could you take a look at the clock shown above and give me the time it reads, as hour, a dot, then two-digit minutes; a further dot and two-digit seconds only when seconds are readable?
3.17
